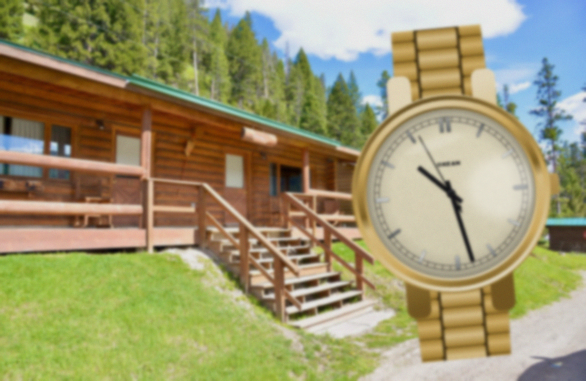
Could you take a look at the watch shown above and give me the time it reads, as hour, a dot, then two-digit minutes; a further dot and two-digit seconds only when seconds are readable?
10.27.56
